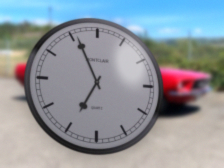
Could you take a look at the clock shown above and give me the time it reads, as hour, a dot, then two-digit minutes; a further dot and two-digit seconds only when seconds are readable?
6.56
